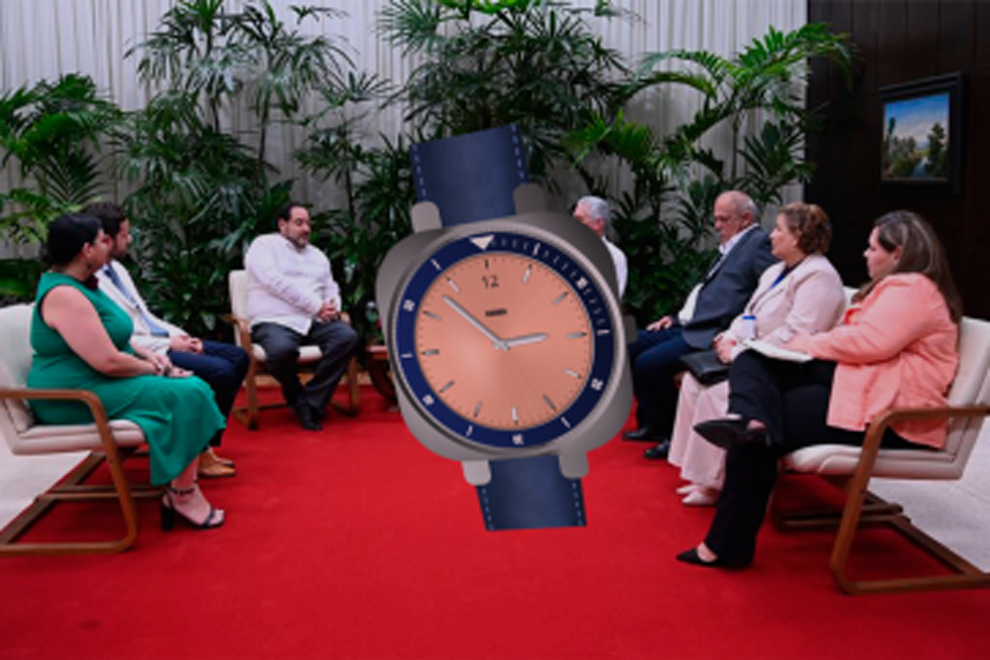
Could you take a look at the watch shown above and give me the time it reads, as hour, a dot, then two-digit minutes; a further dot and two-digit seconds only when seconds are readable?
2.53
